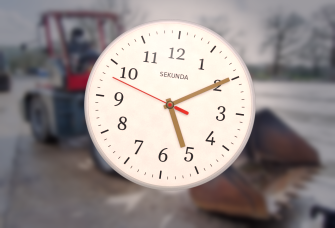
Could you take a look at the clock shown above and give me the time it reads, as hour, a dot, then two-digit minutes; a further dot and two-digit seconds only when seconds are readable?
5.09.48
